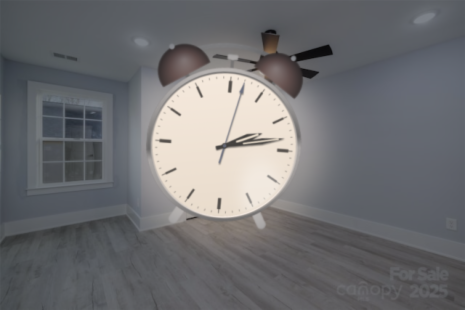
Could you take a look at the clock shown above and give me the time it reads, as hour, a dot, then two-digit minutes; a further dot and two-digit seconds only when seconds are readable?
2.13.02
